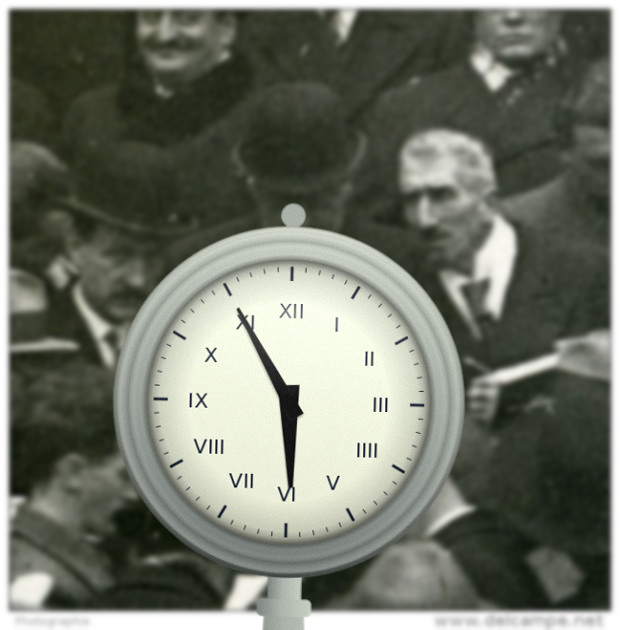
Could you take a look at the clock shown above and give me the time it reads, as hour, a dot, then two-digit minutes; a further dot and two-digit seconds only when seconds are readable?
5.55
